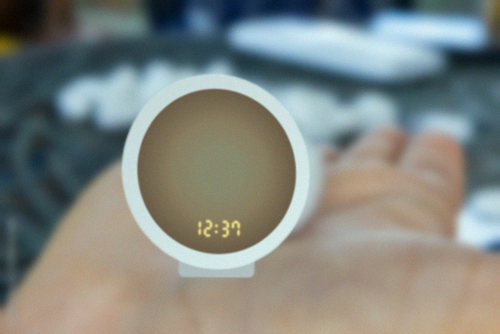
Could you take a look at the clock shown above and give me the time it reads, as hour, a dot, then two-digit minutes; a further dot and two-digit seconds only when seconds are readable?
12.37
